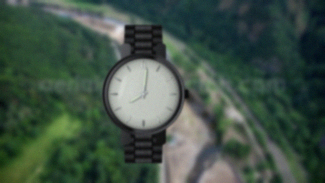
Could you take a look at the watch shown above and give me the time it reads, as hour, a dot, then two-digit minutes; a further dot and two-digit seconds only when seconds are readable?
8.01
